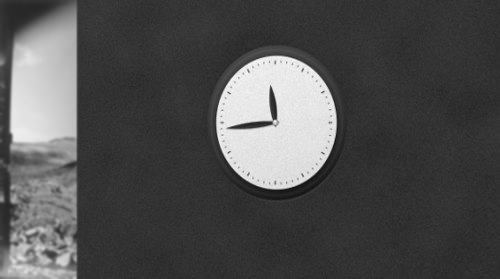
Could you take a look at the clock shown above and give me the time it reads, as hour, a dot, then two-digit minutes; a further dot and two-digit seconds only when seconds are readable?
11.44
